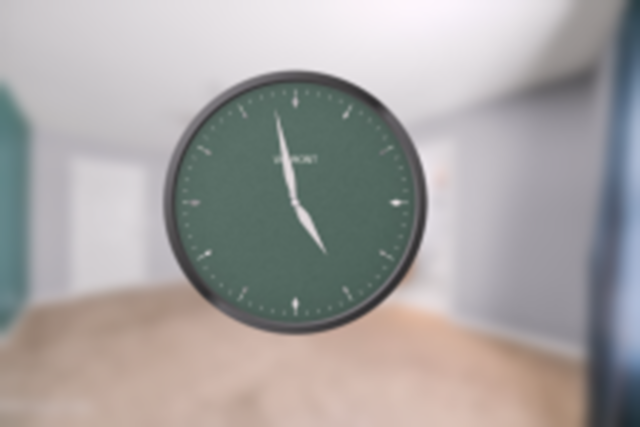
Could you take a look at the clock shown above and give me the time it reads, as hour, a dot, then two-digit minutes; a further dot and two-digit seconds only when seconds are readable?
4.58
